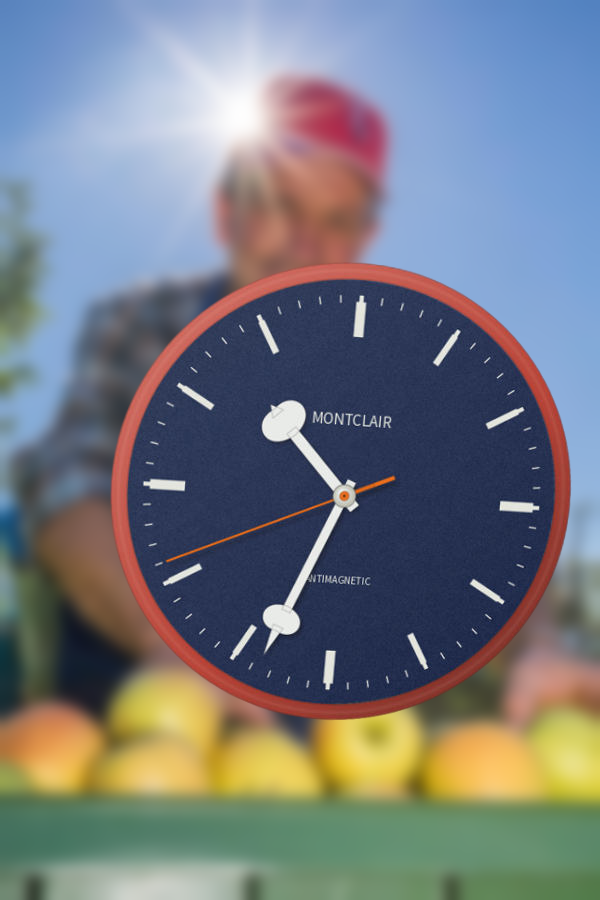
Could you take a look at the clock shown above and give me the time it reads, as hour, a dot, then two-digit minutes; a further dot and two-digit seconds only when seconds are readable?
10.33.41
